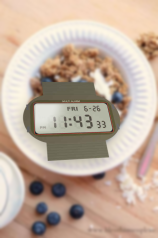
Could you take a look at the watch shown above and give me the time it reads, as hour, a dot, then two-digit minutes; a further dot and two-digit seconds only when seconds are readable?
11.43.33
